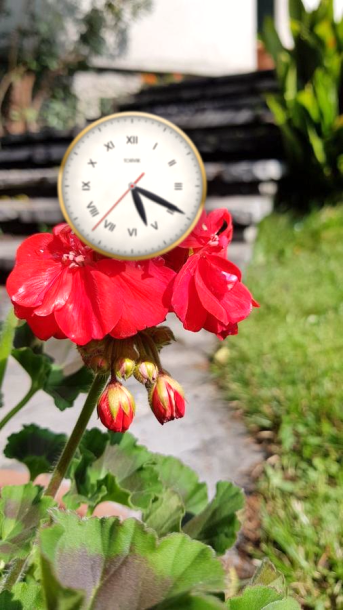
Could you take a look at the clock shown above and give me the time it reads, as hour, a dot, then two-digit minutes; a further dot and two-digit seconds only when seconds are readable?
5.19.37
